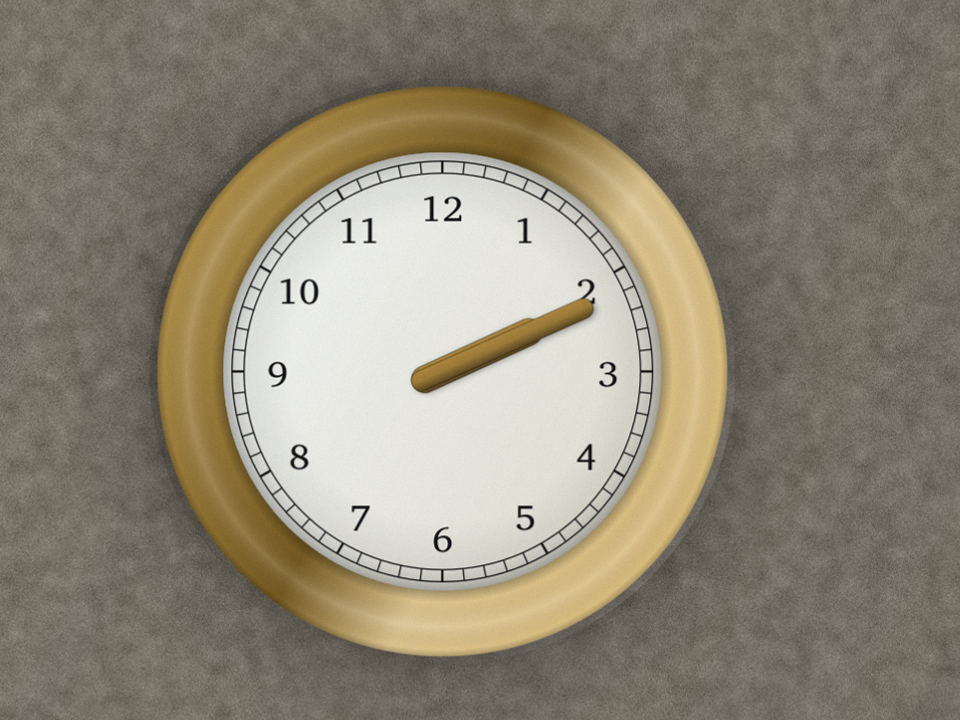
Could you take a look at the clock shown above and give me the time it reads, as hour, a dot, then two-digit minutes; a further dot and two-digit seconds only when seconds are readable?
2.11
